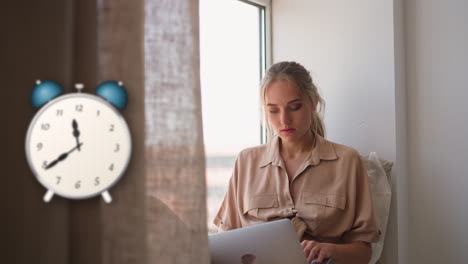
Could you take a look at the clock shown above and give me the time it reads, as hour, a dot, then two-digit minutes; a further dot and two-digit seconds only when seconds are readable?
11.39
